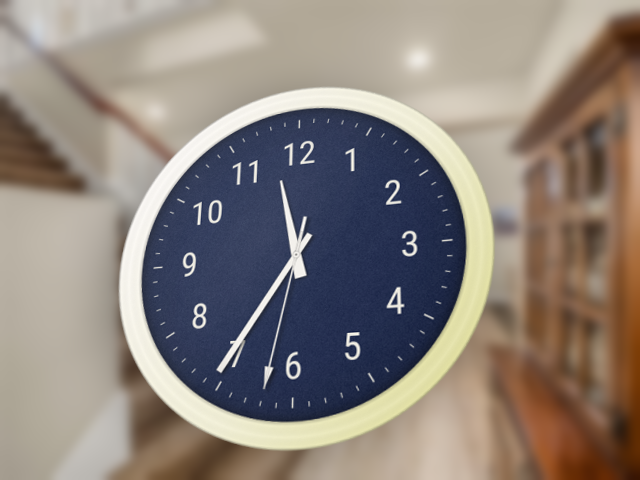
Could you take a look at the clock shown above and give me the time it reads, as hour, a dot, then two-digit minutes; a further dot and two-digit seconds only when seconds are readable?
11.35.32
